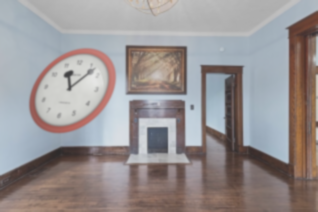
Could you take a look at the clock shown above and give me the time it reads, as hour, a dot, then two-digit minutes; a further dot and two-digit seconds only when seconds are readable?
11.07
